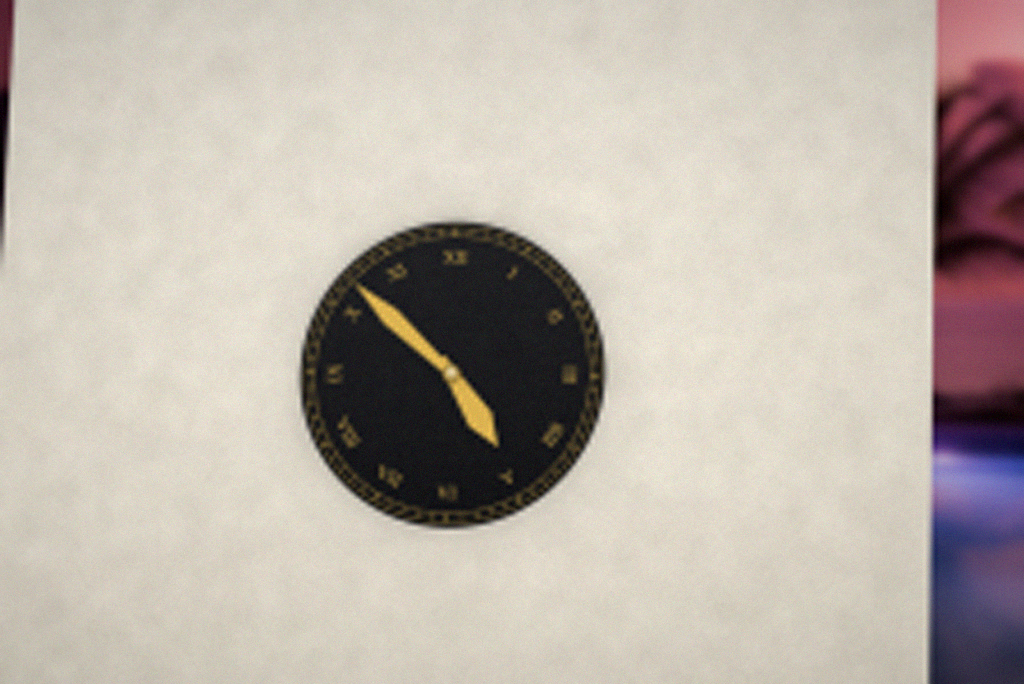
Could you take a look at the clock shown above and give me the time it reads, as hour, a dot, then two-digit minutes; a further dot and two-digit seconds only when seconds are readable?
4.52
